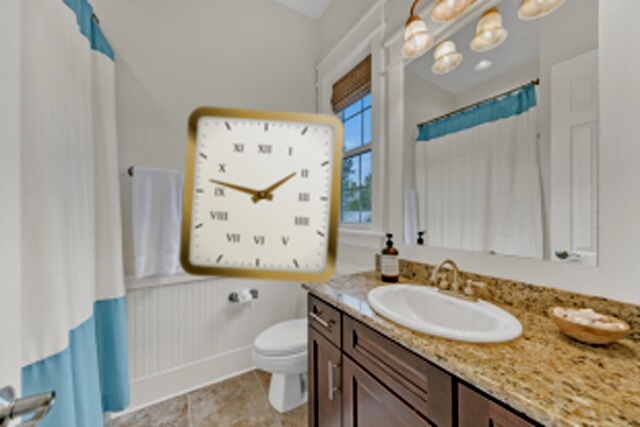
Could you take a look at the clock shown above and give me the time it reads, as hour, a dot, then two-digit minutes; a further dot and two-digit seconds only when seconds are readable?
1.47
